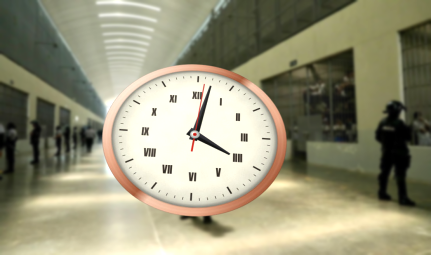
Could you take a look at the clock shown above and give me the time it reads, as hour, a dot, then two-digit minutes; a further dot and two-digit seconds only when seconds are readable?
4.02.01
